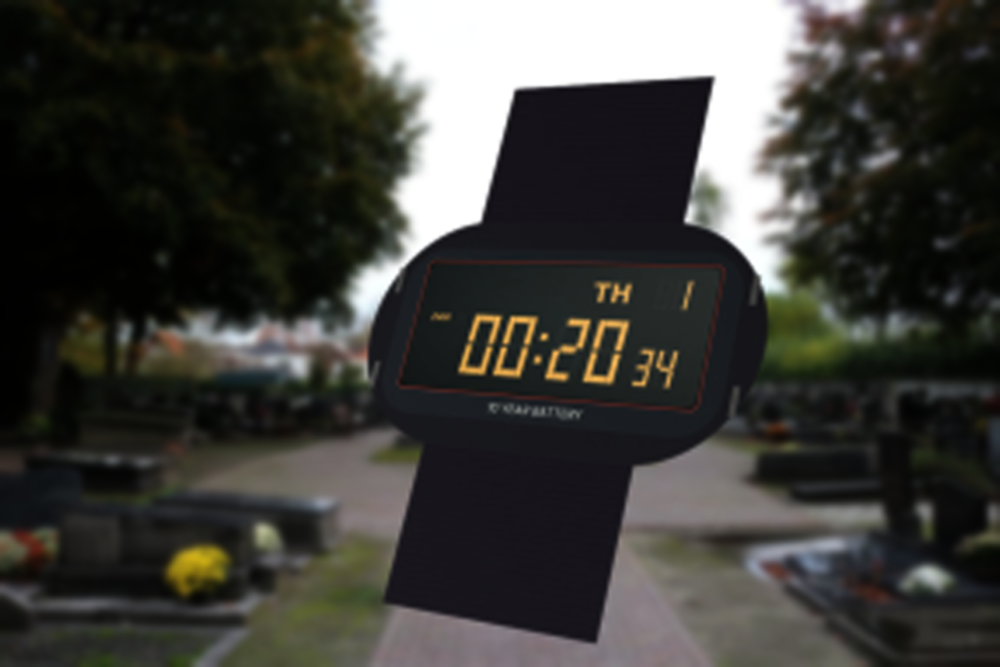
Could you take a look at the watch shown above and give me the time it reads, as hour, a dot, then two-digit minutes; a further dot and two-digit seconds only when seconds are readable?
0.20.34
